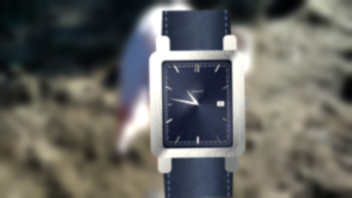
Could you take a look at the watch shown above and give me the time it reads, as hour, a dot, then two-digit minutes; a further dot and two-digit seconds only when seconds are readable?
10.47
